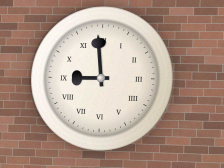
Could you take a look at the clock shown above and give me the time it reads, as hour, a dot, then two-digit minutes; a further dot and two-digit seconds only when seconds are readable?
8.59
